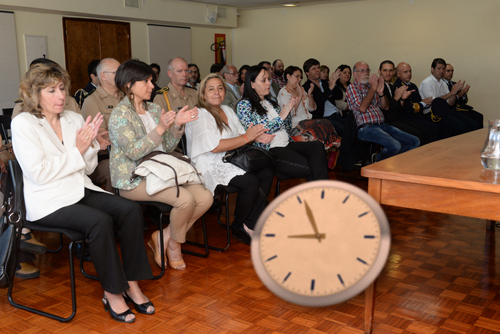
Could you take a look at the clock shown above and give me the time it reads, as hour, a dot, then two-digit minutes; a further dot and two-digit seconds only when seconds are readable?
8.56
